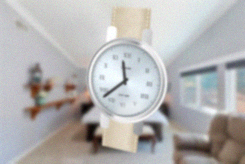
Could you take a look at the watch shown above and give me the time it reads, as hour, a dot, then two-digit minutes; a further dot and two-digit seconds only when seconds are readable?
11.38
